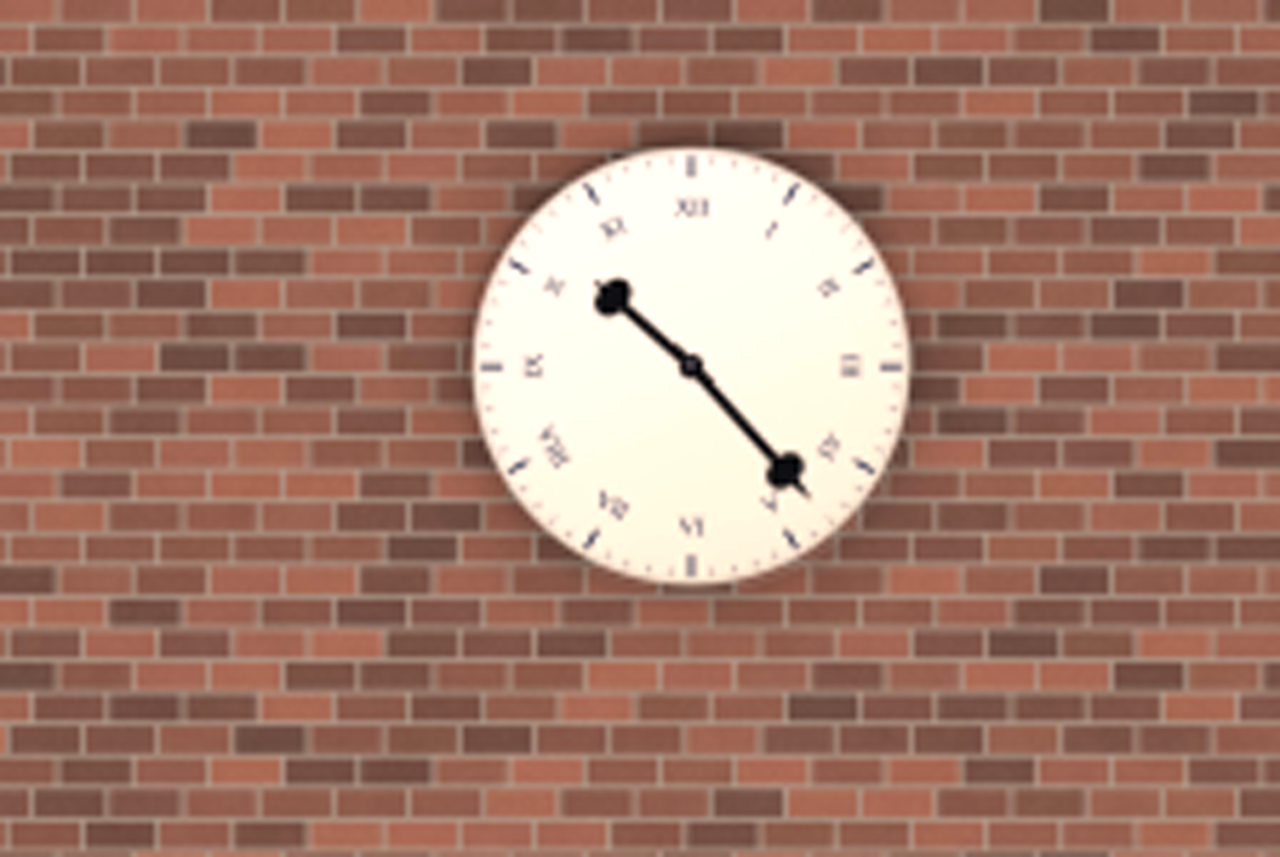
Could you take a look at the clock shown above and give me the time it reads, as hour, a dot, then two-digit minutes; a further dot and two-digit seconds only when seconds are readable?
10.23
